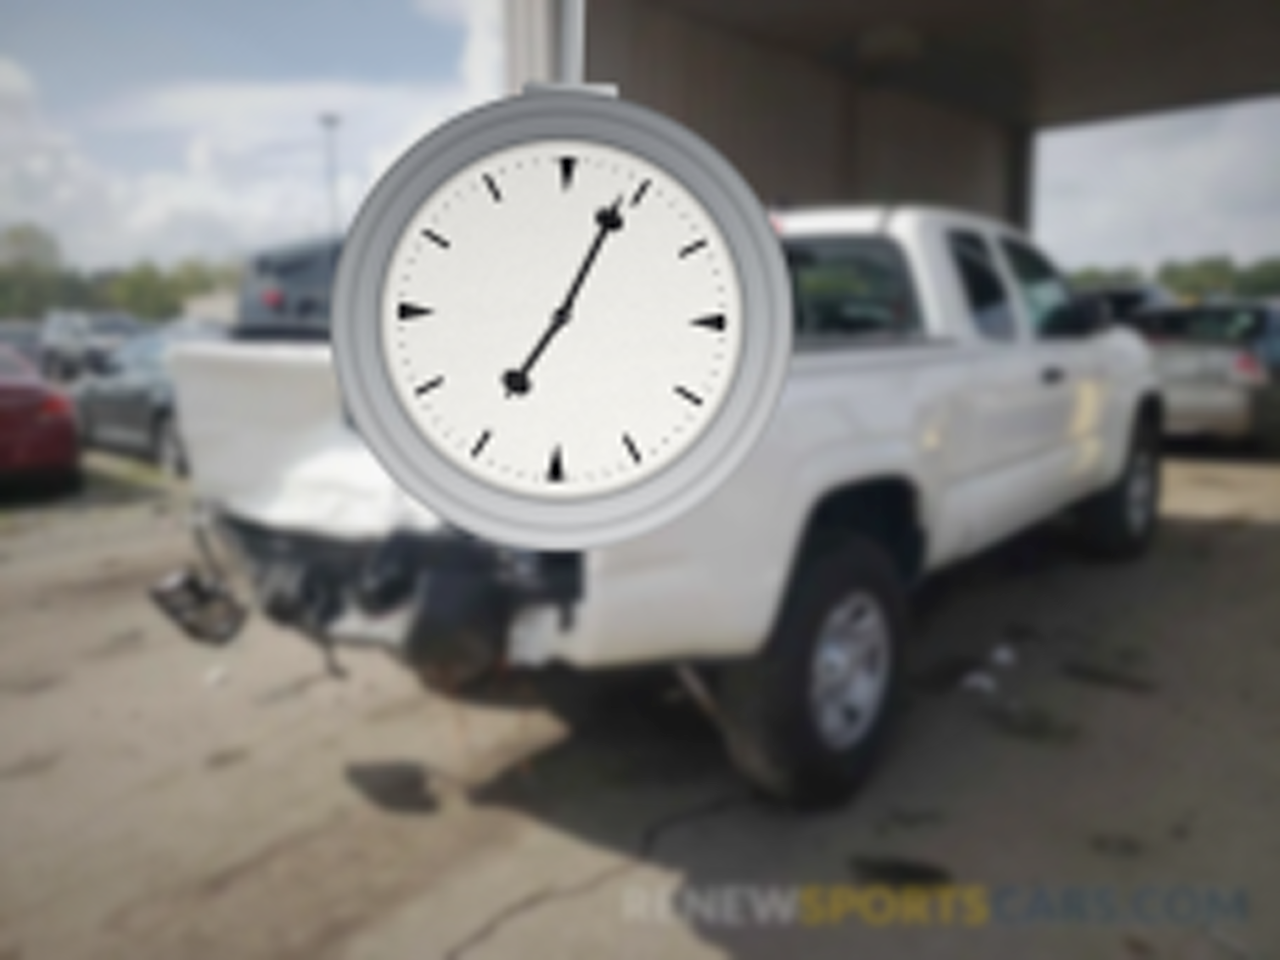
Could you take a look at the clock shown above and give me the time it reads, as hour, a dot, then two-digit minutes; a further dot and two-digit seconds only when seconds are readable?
7.04
